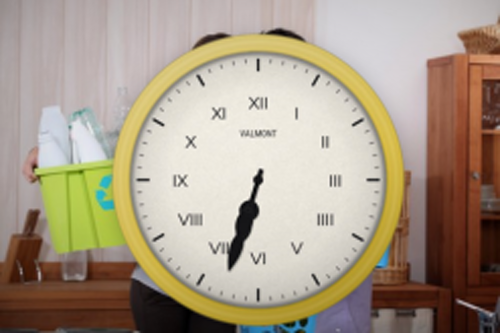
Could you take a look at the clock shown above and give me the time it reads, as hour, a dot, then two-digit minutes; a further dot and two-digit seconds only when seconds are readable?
6.33
